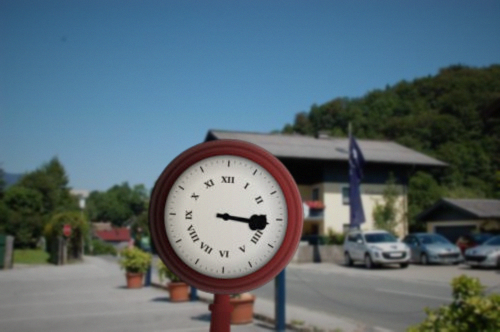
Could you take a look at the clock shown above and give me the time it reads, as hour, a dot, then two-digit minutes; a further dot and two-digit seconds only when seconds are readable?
3.16
